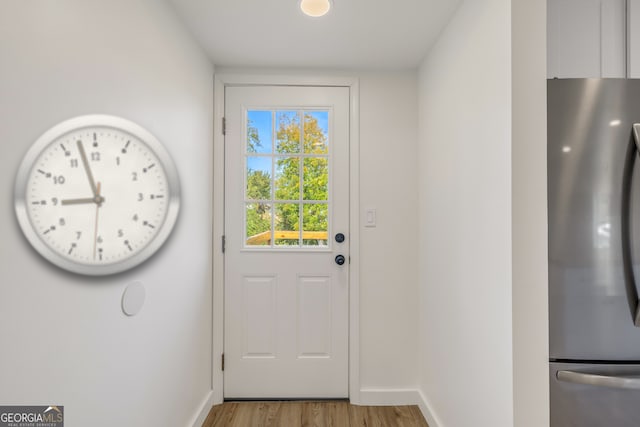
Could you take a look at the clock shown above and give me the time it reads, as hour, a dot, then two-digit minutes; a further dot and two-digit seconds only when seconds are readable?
8.57.31
